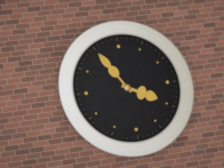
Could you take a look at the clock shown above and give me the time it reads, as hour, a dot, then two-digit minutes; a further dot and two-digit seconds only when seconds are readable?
3.55
